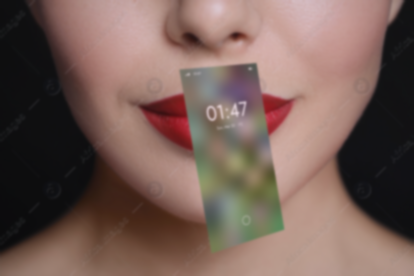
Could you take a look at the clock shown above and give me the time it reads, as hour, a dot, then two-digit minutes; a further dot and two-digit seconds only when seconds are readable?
1.47
